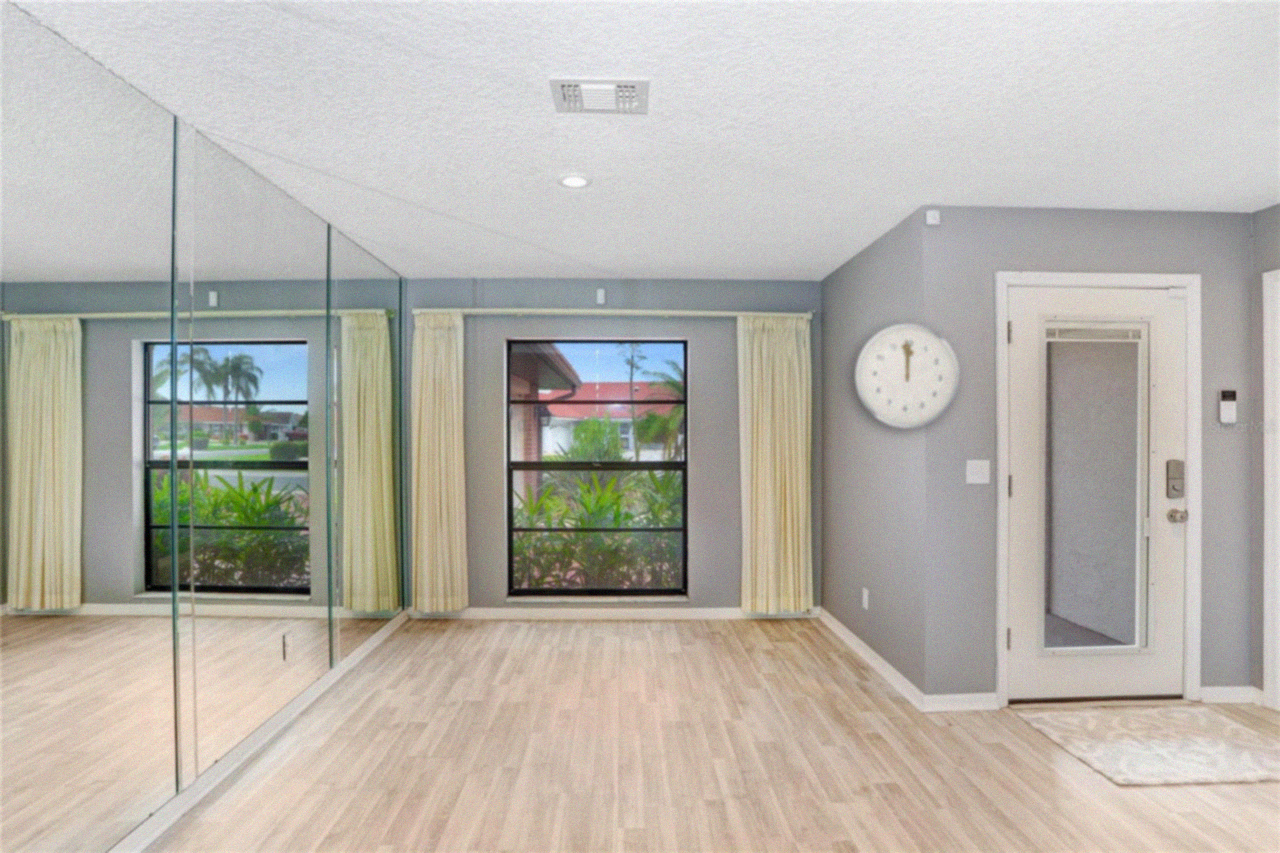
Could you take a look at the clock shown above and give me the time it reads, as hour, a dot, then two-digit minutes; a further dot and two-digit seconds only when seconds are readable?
11.59
